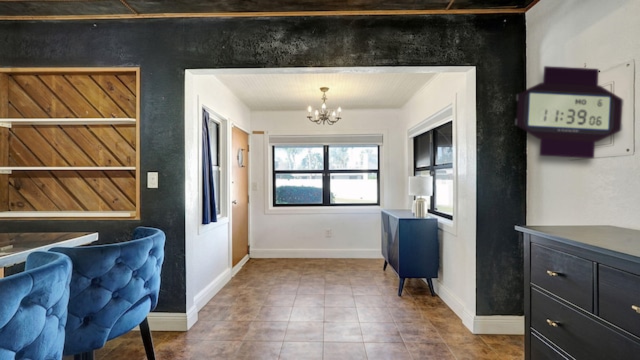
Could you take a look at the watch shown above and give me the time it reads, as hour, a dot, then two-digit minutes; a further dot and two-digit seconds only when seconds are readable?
11.39
